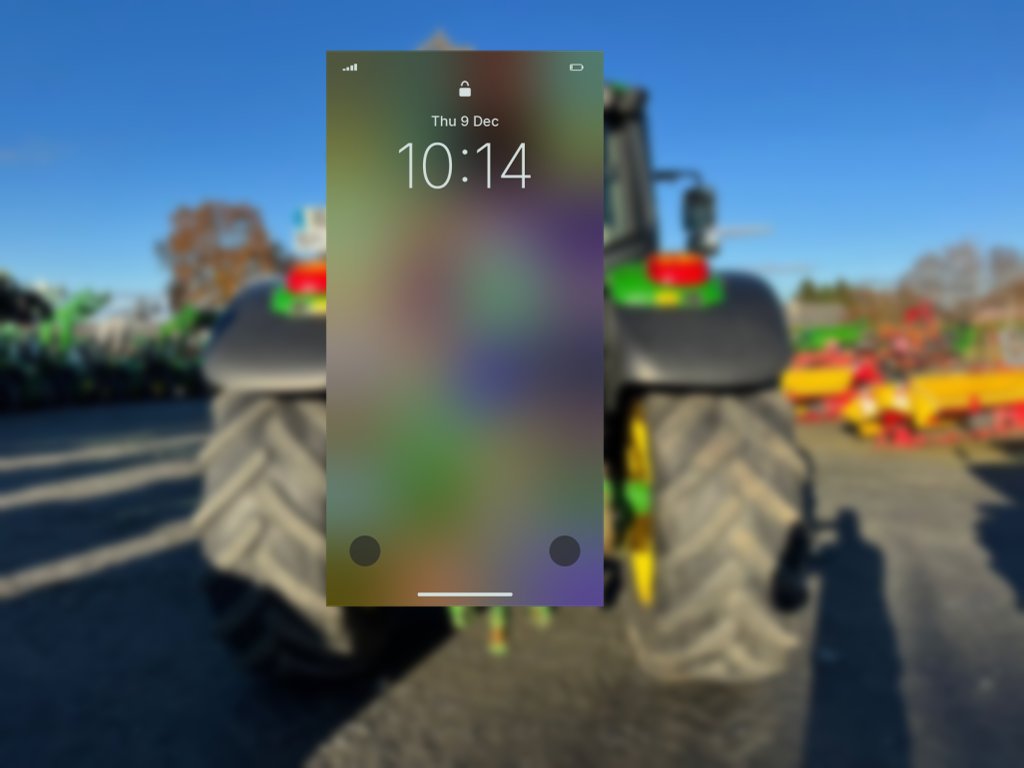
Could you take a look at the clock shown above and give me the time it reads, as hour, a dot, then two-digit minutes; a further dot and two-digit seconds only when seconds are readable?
10.14
